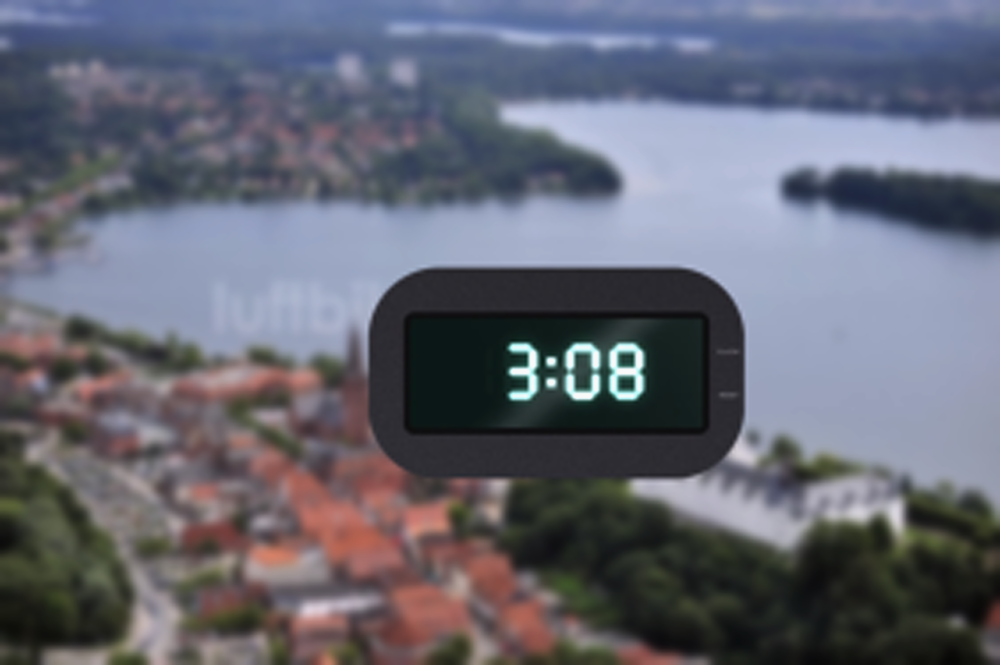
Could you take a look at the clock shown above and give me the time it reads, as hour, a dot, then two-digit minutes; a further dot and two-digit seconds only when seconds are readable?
3.08
